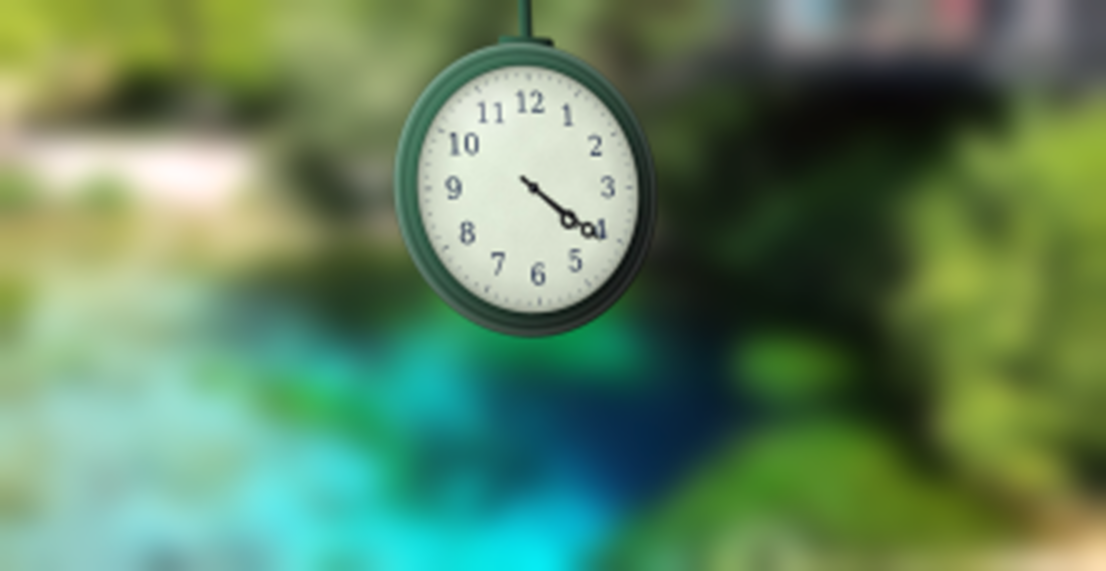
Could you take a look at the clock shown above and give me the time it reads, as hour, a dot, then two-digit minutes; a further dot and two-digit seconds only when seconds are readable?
4.21
